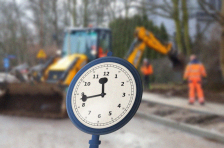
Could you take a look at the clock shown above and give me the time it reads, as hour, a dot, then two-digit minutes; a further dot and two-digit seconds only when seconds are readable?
11.43
